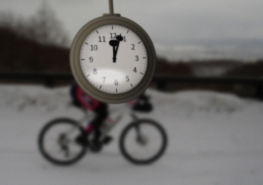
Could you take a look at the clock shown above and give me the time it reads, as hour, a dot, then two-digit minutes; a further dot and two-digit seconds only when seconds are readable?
12.03
